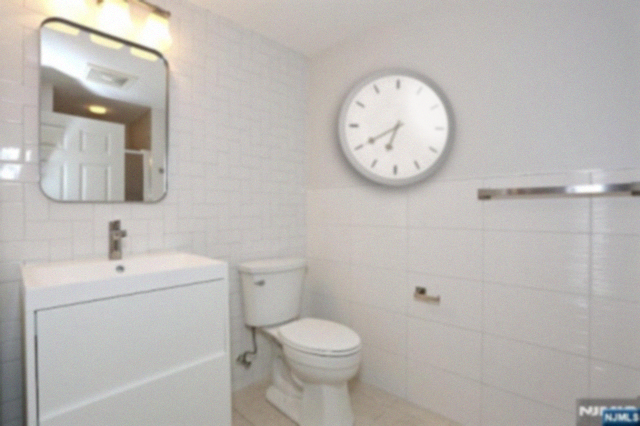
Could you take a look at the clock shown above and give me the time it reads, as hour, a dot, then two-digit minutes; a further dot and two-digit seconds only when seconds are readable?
6.40
